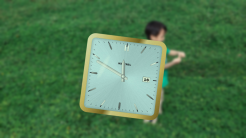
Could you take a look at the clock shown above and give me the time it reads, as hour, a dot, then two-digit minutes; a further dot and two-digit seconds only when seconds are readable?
11.49
